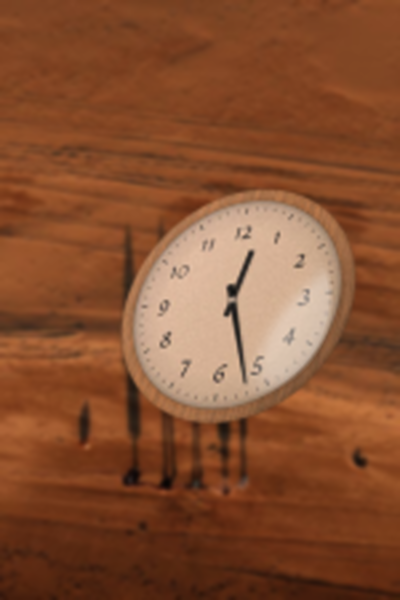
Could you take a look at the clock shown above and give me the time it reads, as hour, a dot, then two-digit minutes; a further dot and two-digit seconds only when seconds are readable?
12.27
